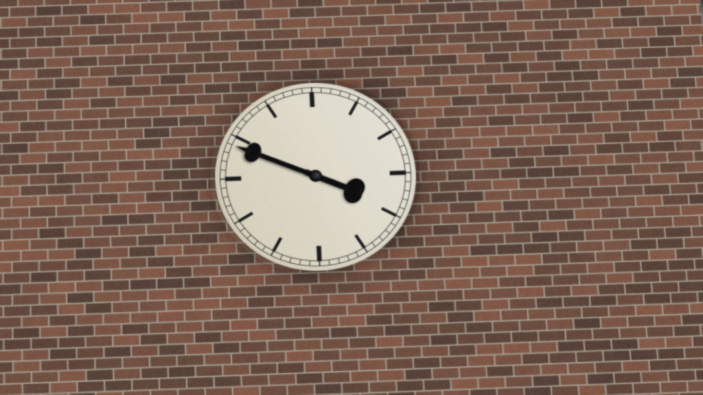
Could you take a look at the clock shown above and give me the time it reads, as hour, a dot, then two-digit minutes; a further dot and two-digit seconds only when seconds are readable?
3.49
